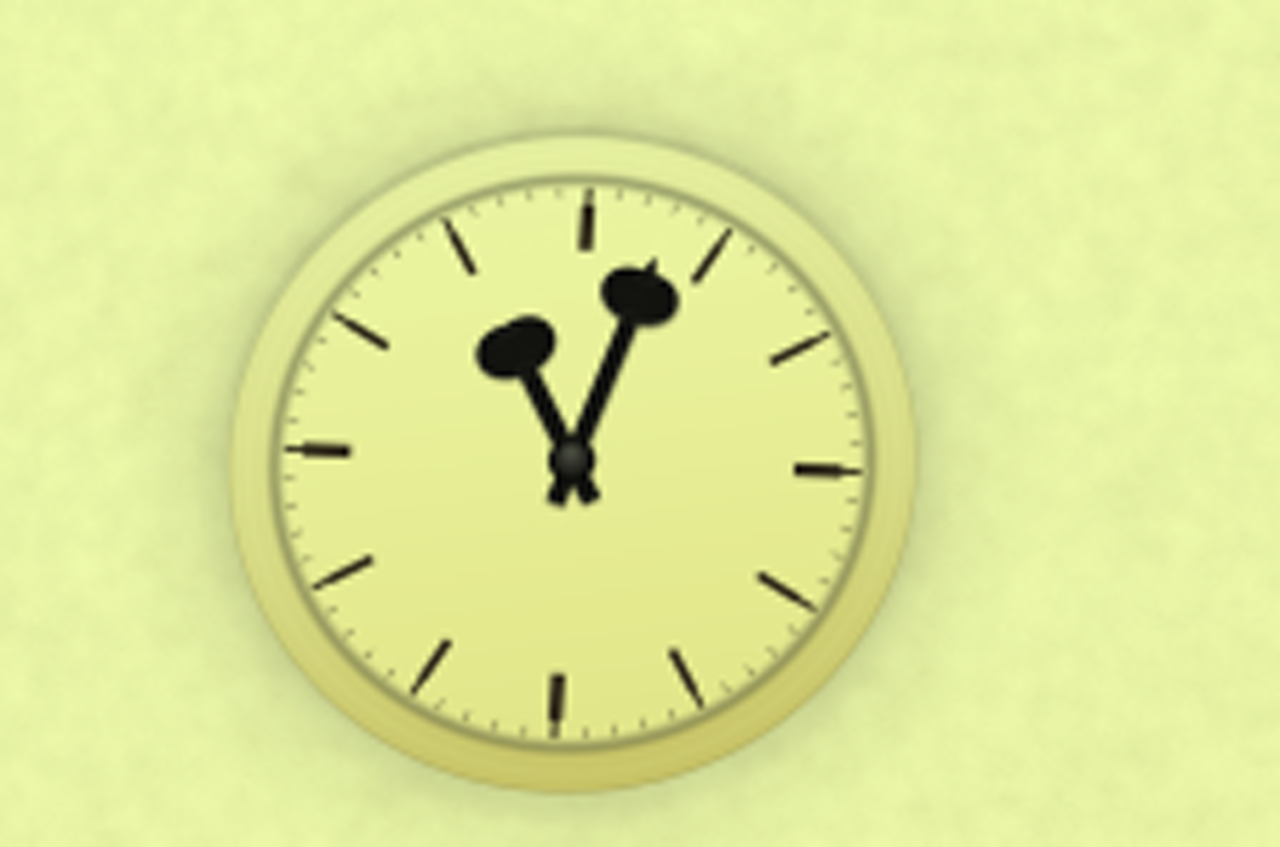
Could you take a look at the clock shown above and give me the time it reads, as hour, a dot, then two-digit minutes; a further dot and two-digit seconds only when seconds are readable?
11.03
